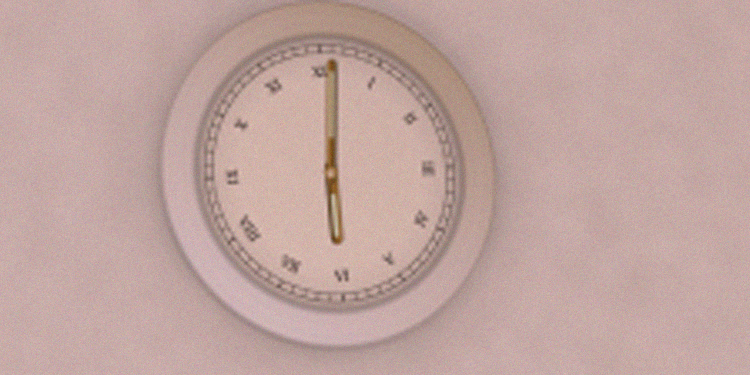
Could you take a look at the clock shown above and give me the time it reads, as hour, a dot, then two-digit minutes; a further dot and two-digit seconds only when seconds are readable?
6.01
